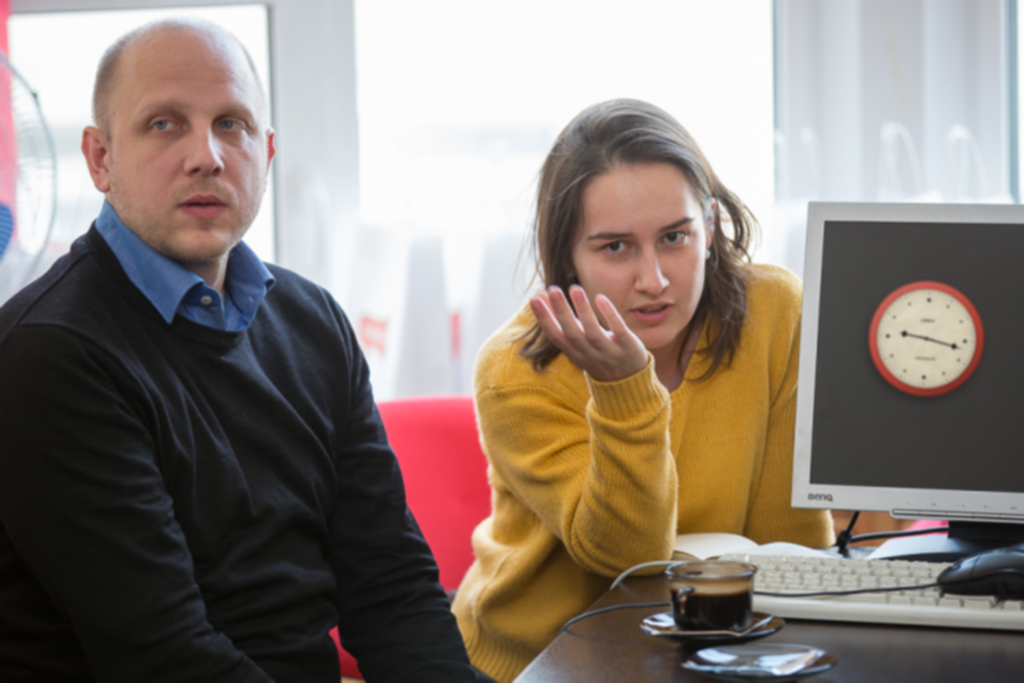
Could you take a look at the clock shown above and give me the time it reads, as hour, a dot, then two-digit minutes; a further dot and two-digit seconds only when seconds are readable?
9.17
